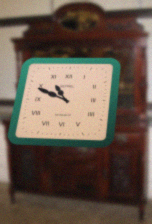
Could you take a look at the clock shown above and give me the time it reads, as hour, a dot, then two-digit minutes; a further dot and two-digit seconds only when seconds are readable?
10.49
